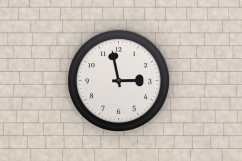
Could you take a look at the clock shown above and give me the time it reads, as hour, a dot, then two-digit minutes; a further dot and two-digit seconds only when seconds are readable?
2.58
